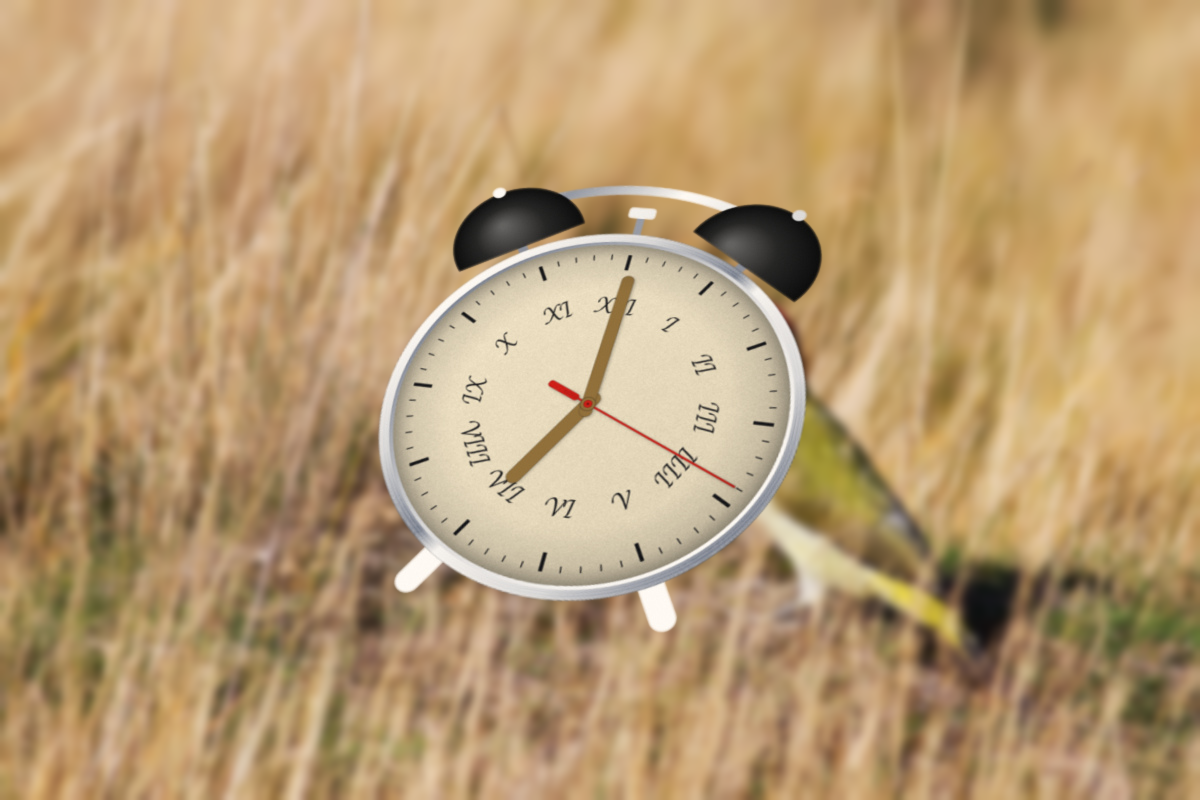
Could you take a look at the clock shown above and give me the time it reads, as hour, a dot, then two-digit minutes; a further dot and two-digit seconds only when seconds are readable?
7.00.19
